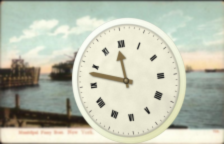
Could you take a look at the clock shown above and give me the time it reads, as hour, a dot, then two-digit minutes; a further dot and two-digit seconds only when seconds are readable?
11.48
